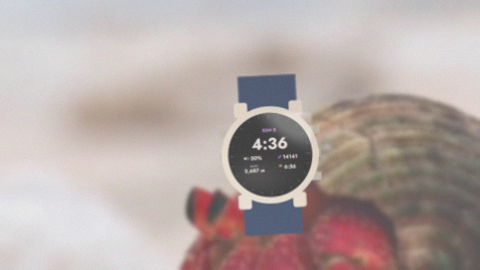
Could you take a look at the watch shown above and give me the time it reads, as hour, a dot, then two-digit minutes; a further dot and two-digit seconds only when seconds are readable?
4.36
